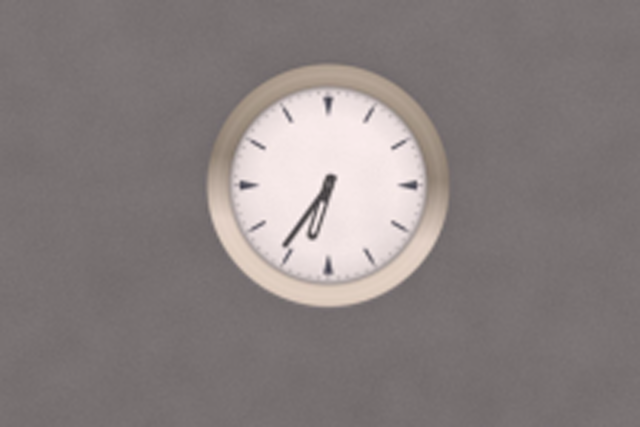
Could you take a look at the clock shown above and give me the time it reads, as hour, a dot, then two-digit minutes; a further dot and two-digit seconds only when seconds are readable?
6.36
